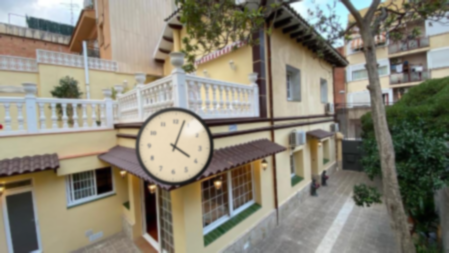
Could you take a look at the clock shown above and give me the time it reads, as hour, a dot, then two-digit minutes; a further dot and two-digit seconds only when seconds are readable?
4.03
